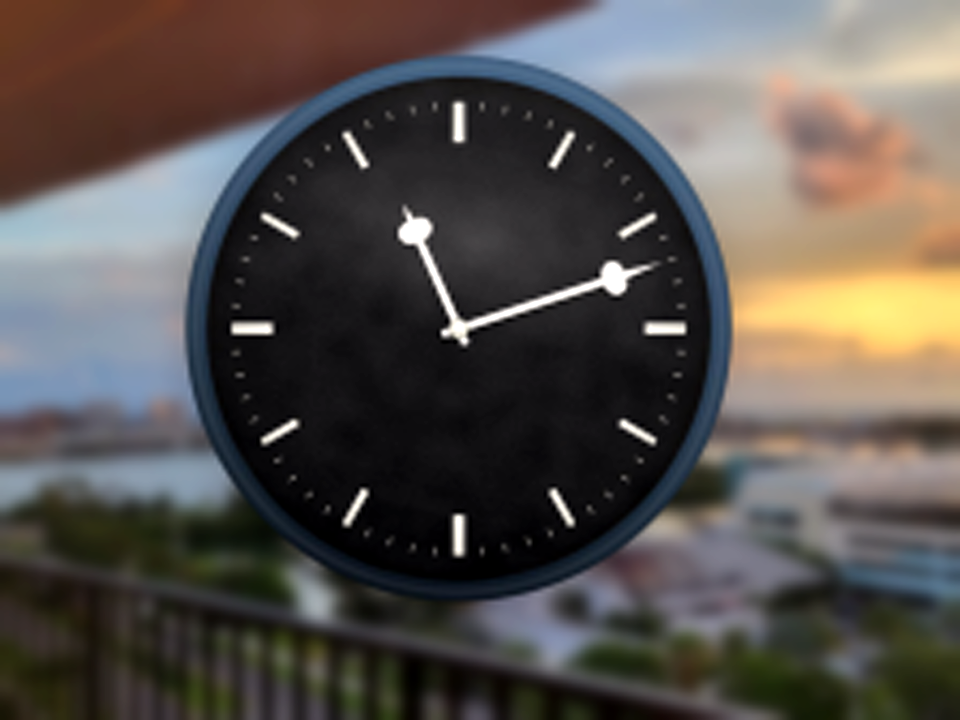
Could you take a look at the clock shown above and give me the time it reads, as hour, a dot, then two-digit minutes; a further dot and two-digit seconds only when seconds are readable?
11.12
